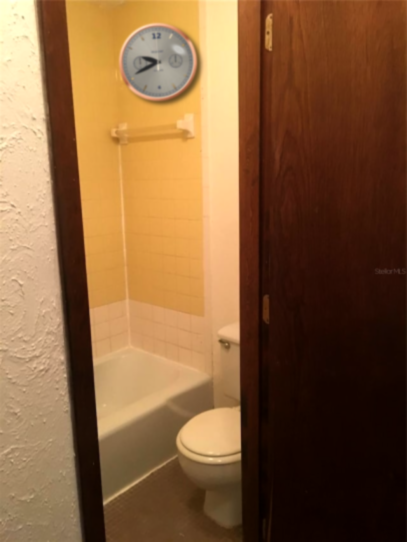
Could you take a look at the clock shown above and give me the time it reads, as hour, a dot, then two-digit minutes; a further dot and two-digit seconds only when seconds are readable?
9.41
